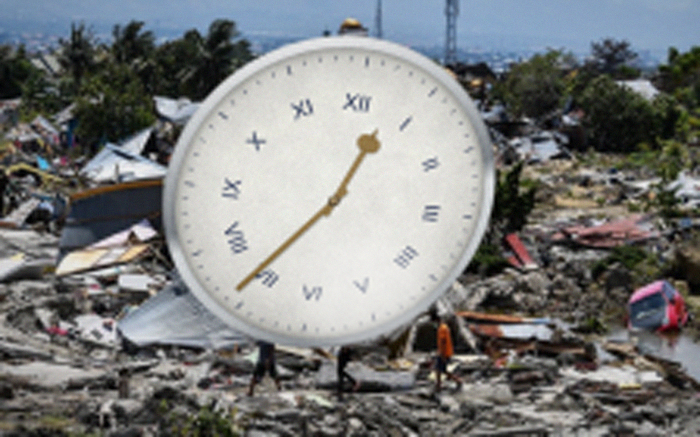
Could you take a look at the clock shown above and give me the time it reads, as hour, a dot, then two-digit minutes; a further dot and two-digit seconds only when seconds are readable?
12.36
